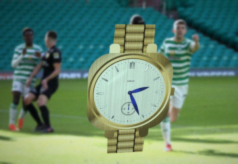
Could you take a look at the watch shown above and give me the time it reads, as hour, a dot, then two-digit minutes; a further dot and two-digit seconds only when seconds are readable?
2.26
